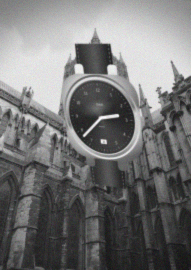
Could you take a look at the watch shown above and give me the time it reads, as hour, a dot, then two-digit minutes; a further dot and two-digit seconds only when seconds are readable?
2.38
